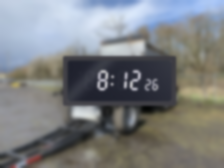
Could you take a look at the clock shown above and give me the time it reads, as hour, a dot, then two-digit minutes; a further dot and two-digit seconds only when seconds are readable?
8.12
